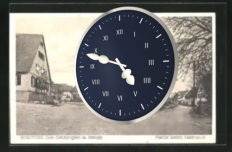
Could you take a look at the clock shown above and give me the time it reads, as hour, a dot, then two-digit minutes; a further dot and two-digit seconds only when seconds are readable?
4.48
